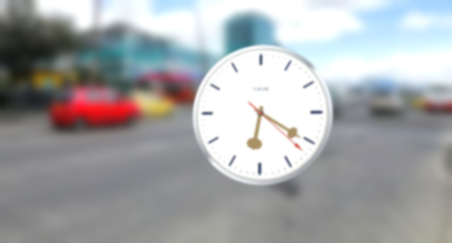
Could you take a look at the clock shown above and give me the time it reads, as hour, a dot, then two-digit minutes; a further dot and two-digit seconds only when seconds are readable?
6.20.22
